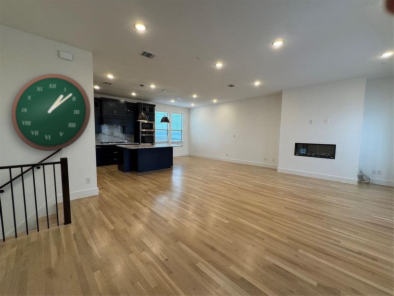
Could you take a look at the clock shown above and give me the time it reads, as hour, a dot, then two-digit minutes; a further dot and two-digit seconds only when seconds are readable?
1.08
